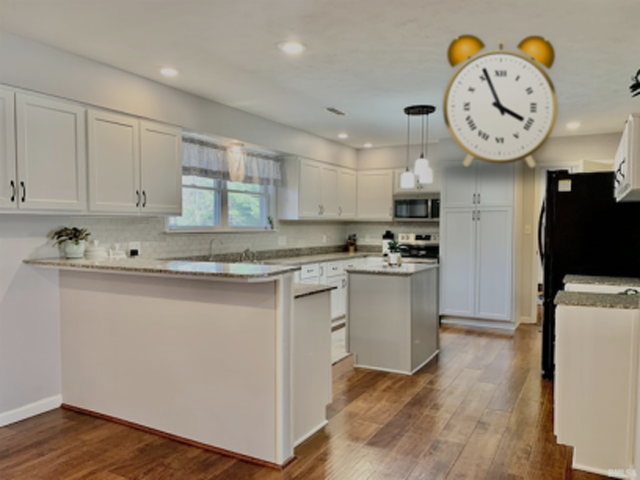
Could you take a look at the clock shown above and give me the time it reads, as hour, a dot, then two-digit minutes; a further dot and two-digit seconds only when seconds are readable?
3.56
